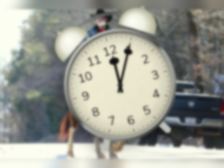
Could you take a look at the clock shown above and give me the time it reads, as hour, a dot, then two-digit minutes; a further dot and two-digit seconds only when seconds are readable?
12.05
